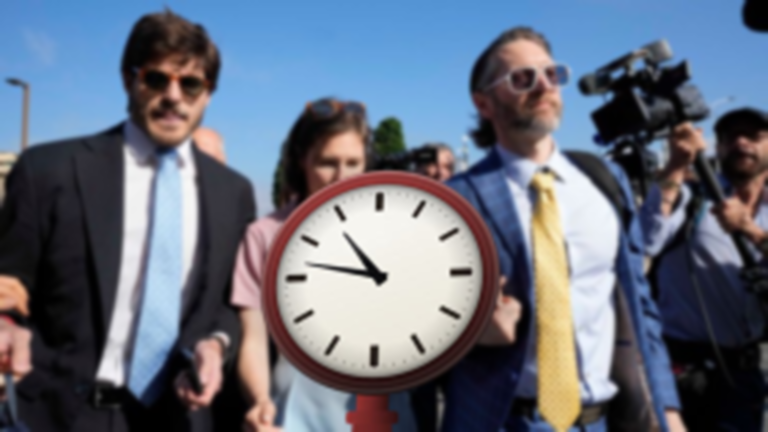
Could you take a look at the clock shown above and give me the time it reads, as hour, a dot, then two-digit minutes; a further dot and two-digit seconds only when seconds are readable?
10.47
